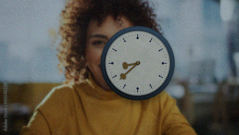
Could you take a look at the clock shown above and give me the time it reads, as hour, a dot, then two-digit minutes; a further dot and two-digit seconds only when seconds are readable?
8.38
